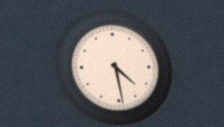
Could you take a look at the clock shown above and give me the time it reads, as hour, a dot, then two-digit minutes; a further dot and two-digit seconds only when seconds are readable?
4.29
